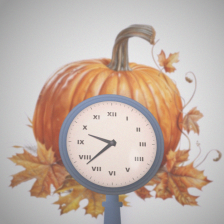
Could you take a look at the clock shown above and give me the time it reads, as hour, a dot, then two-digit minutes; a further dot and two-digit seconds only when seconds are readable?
9.38
